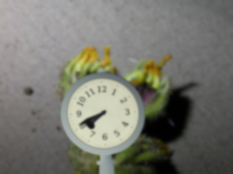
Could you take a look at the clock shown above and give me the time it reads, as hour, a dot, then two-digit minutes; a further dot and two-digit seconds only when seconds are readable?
7.41
